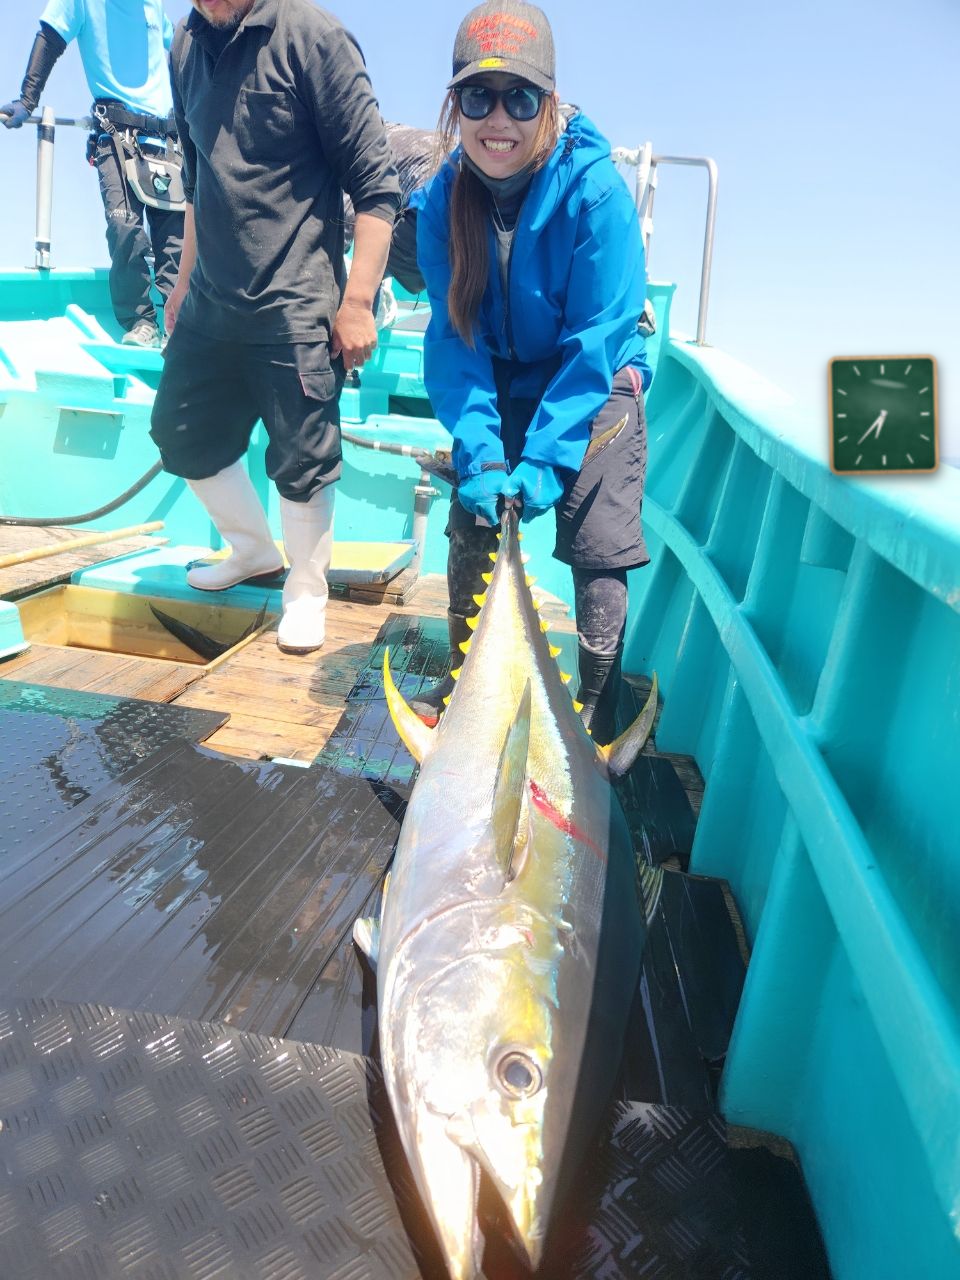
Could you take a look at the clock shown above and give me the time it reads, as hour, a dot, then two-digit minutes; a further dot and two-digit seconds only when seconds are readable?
6.37
